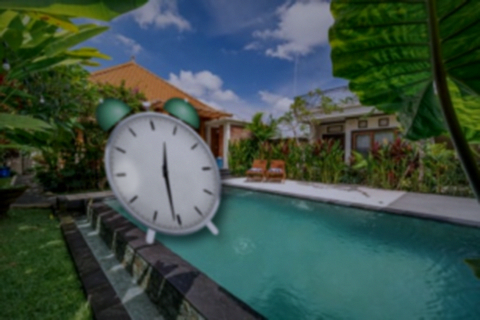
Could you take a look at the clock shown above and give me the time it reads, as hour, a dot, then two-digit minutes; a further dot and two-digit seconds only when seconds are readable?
12.31
